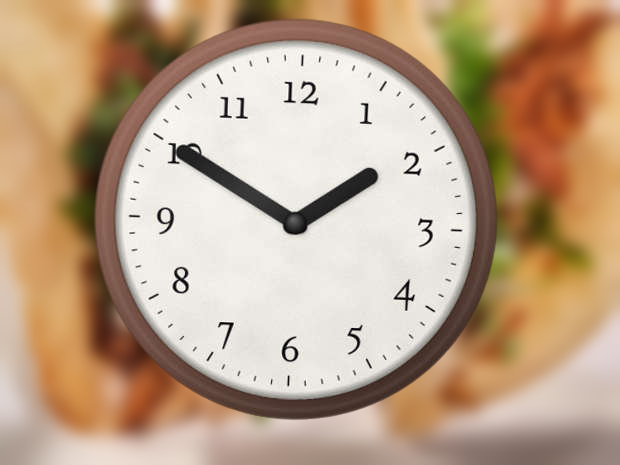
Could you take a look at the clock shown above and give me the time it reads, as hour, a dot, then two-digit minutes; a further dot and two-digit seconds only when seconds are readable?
1.50
